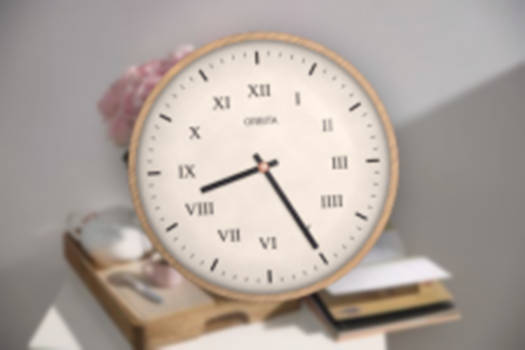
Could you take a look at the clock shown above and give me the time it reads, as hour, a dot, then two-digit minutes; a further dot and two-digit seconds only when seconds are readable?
8.25
